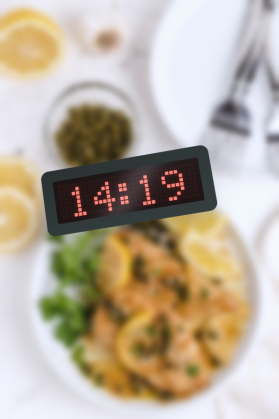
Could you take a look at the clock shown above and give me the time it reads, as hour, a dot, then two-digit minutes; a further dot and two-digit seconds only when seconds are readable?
14.19
